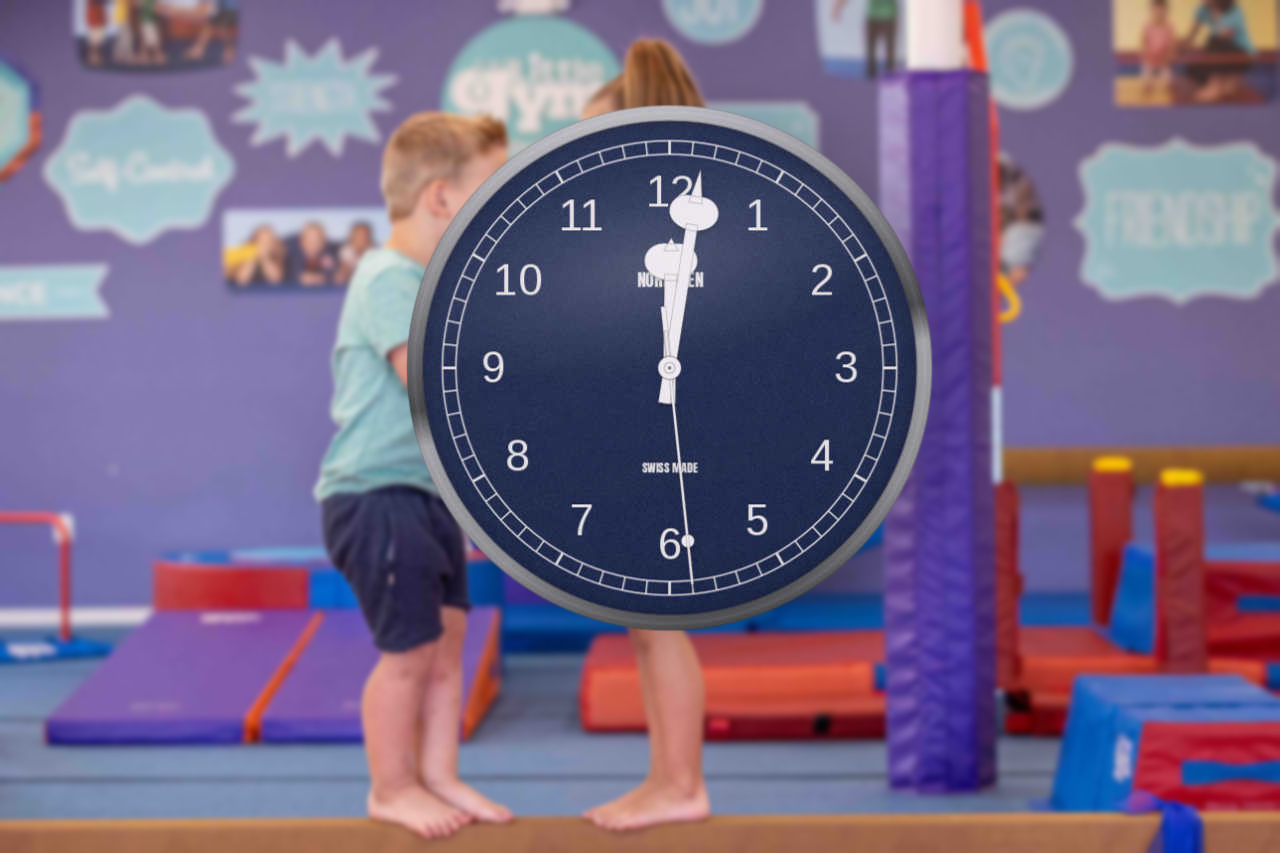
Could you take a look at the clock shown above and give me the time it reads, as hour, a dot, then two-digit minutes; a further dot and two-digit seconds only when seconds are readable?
12.01.29
